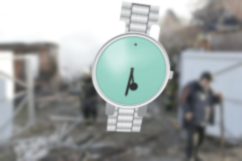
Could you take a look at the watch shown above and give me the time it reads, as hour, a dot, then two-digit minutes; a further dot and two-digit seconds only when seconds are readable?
5.31
